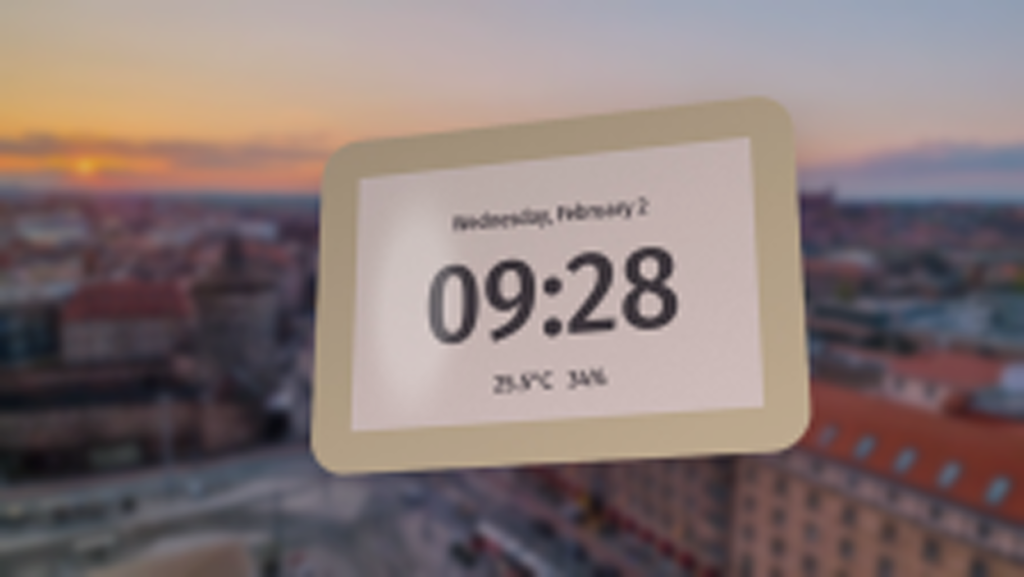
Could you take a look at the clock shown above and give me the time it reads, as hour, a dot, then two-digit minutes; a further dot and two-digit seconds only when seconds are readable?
9.28
